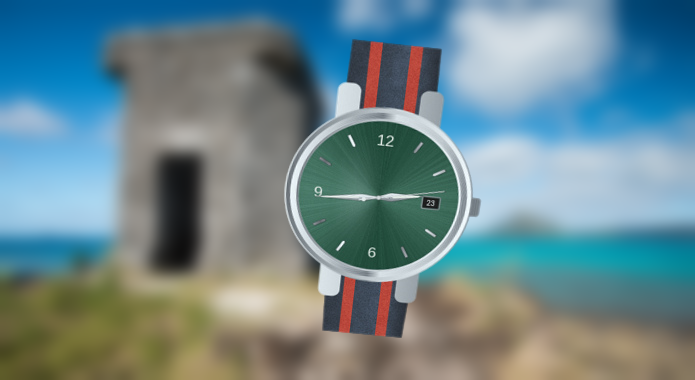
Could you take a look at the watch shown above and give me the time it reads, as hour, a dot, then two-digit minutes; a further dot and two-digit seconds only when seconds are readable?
2.44.13
